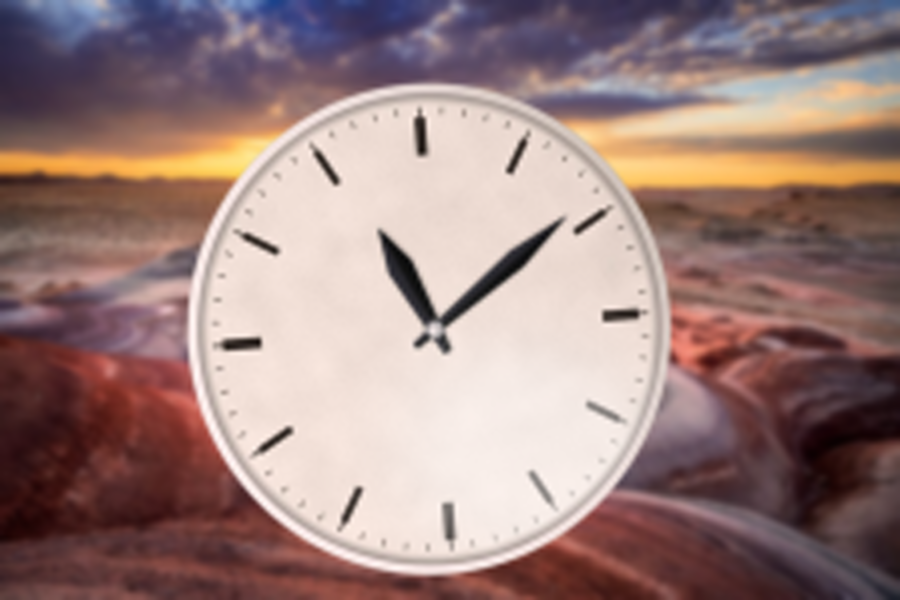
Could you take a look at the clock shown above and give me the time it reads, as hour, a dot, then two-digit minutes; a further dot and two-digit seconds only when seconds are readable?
11.09
